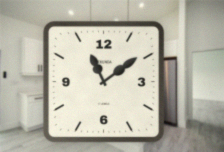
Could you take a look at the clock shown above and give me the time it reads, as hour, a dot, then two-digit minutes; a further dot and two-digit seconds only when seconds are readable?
11.09
